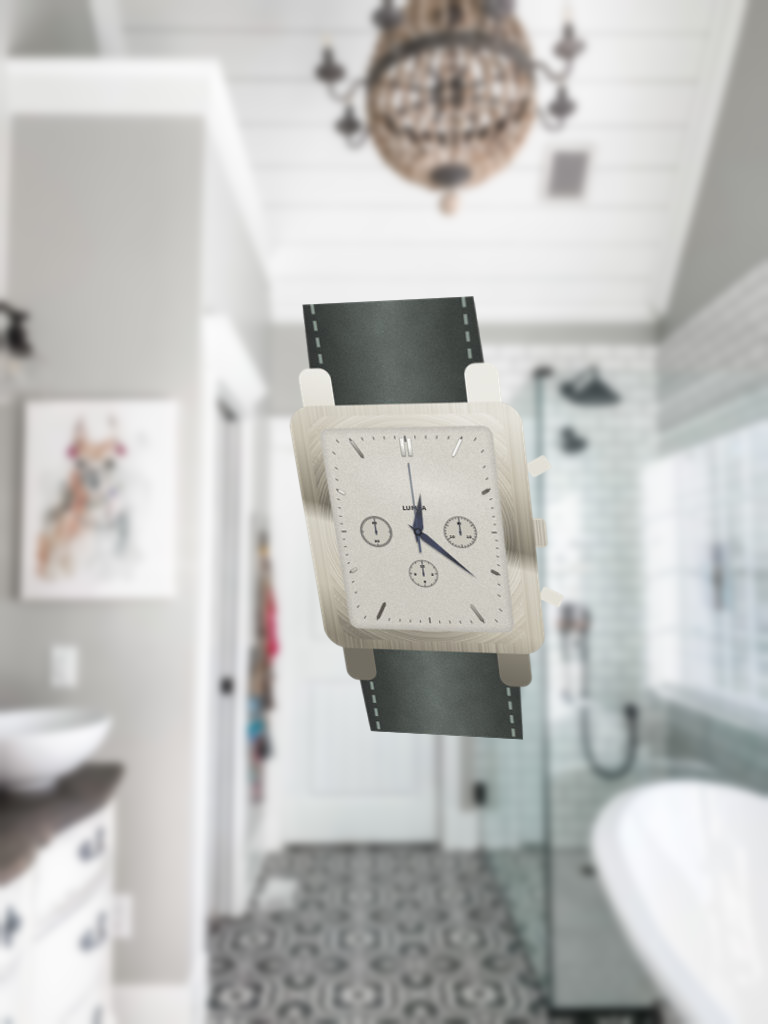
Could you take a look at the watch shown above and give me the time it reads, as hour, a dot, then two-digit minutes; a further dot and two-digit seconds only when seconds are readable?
12.22
